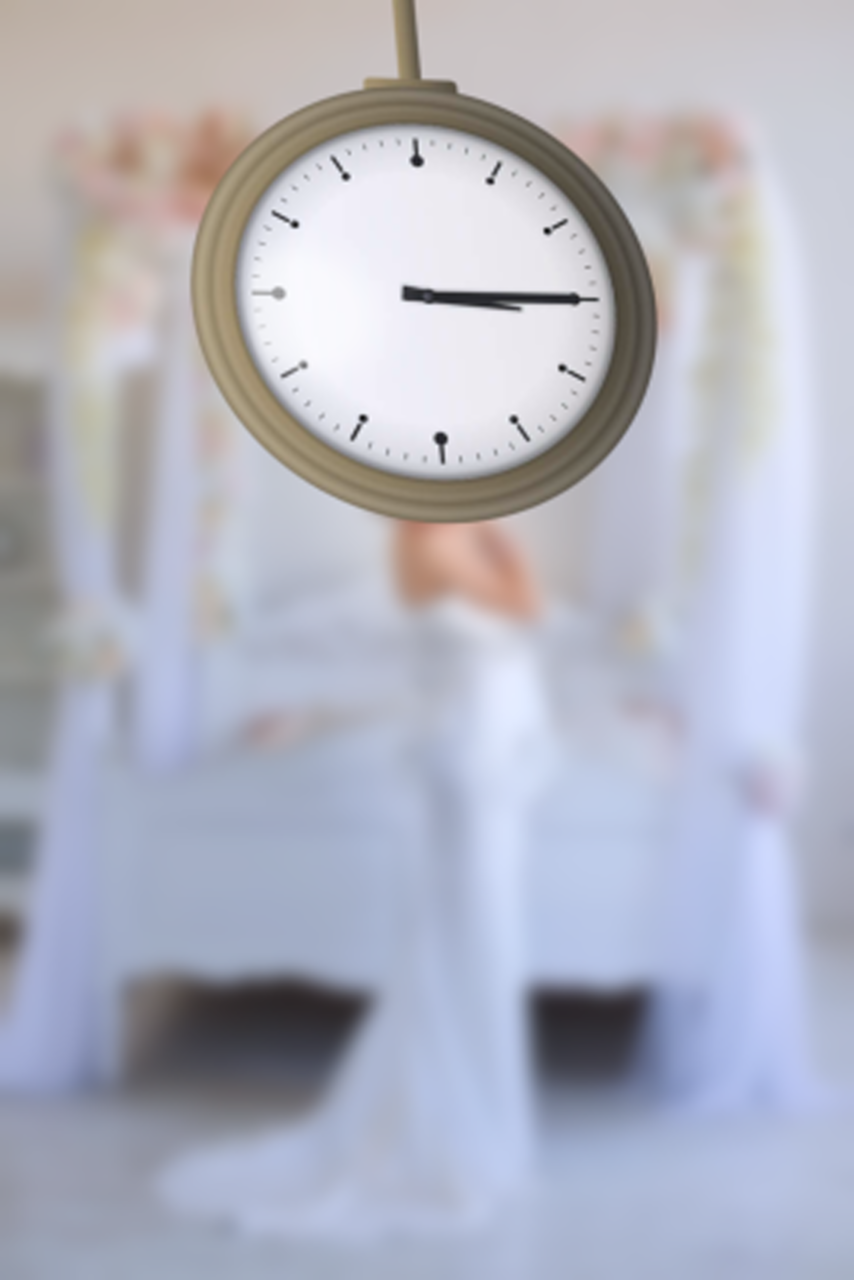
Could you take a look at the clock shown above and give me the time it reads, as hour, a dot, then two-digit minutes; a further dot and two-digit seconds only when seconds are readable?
3.15
